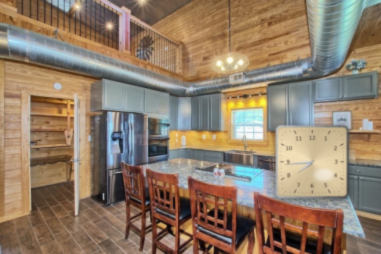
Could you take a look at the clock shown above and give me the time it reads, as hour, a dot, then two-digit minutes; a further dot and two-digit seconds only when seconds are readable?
7.44
